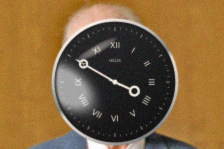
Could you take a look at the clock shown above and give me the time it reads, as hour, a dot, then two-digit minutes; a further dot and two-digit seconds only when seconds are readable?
3.50
